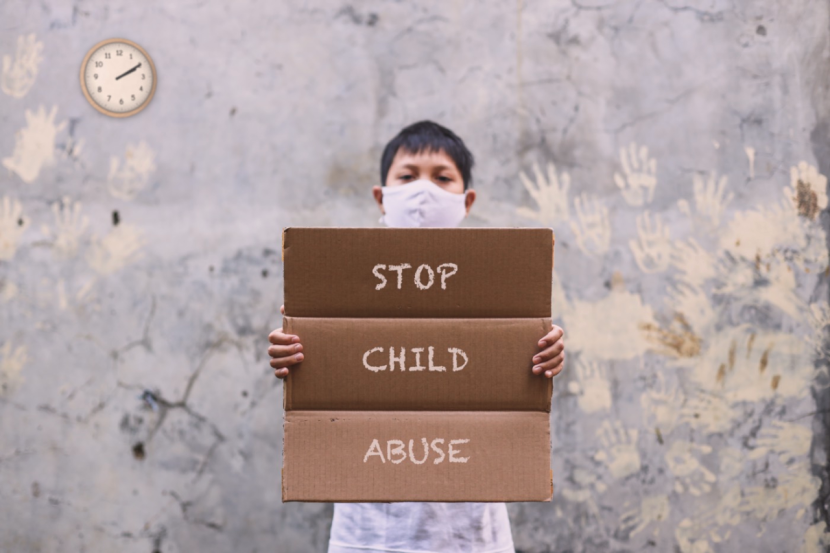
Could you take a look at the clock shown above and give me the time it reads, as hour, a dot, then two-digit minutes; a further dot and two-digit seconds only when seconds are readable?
2.10
